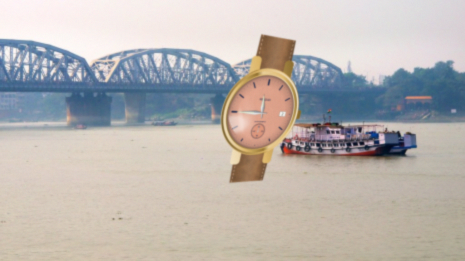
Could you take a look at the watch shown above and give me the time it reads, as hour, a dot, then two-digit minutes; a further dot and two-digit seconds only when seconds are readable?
11.45
